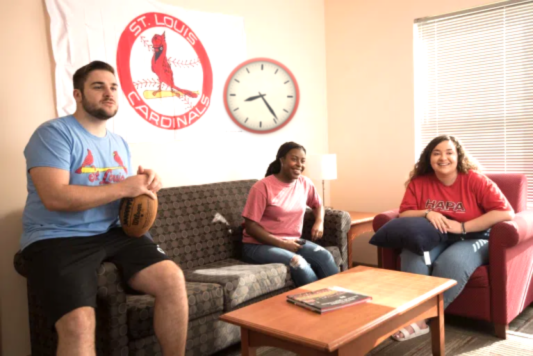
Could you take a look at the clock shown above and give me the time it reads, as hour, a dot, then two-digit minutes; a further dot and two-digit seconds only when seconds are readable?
8.24
